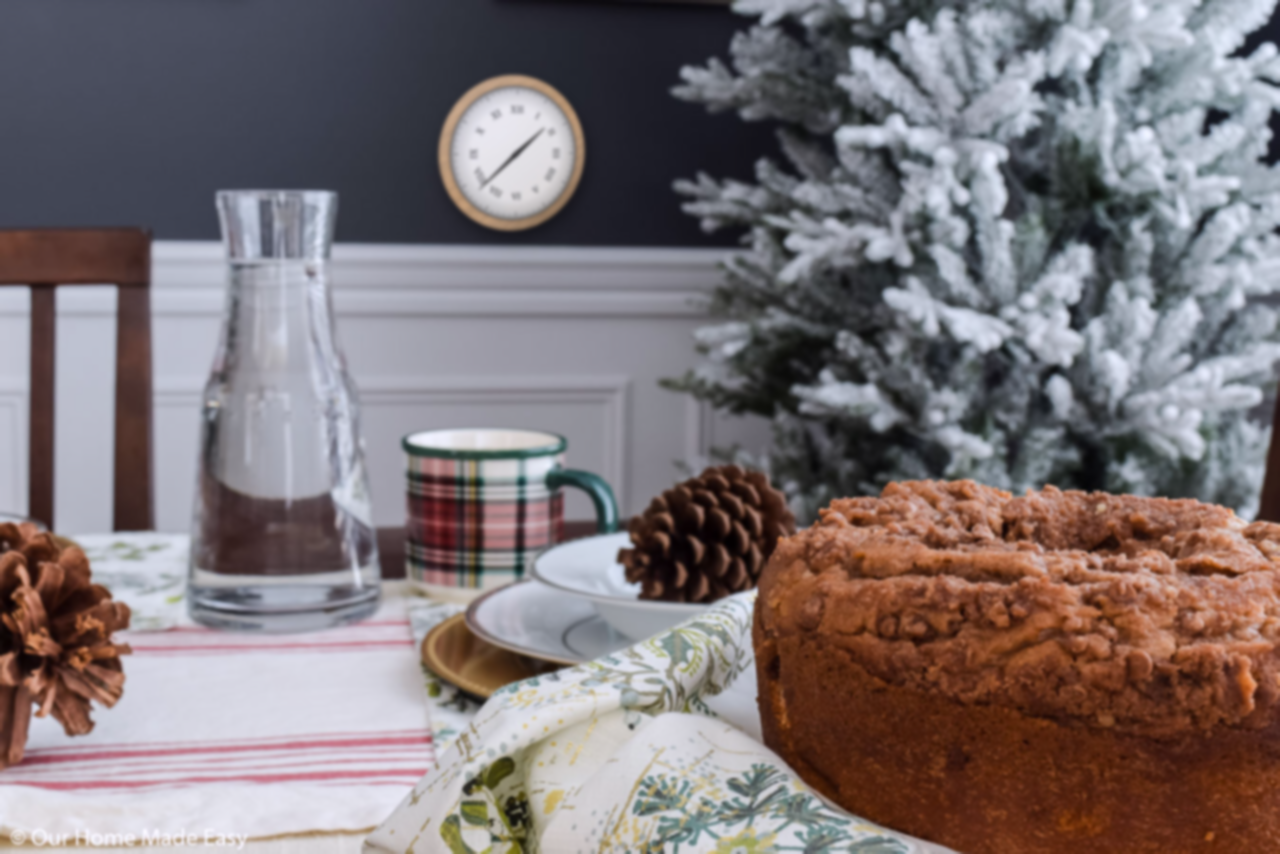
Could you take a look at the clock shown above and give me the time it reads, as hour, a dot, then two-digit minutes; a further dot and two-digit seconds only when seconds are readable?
1.38
